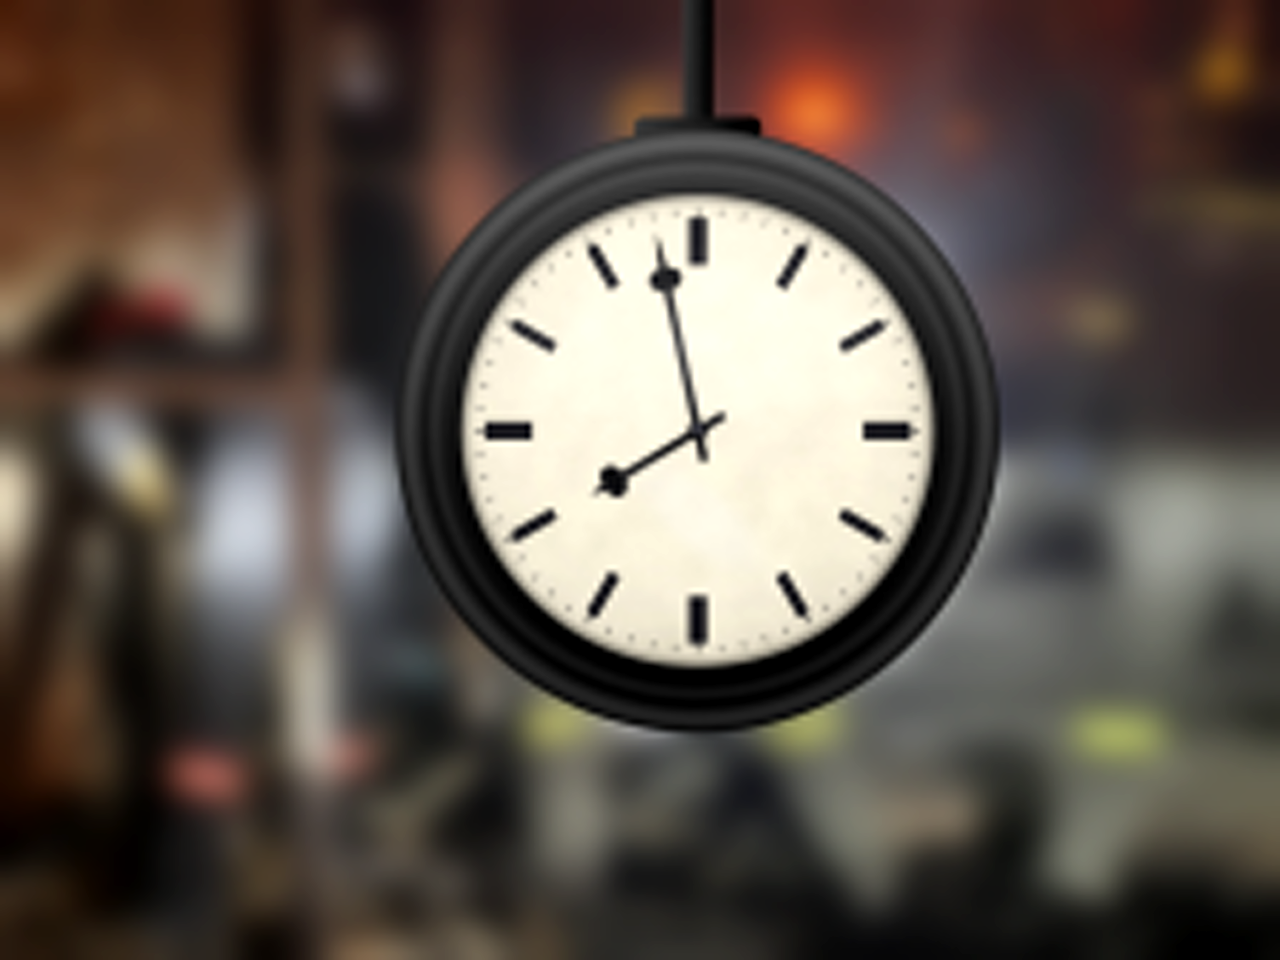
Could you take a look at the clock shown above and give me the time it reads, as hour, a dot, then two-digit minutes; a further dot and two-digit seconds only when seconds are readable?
7.58
